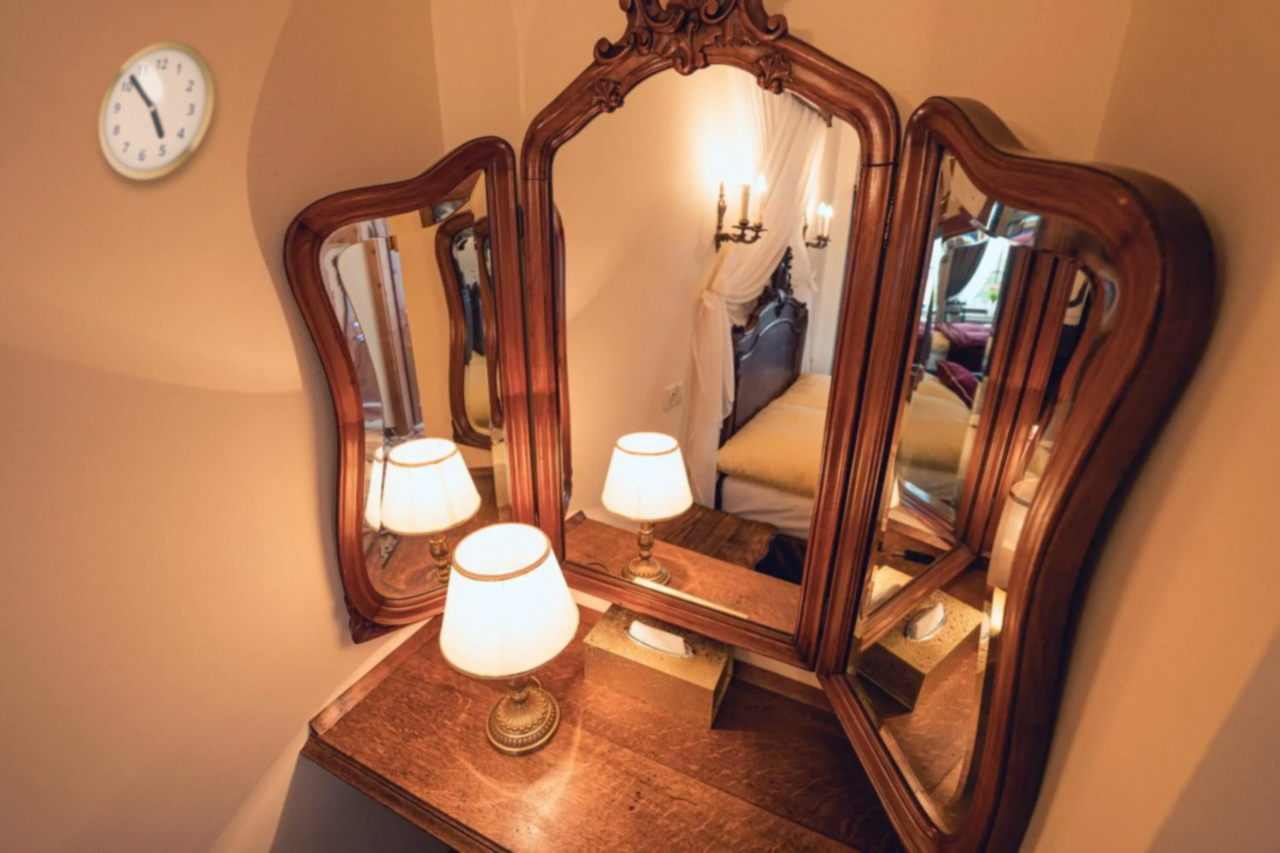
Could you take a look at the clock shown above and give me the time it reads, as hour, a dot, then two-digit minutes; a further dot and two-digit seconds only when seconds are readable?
4.52
